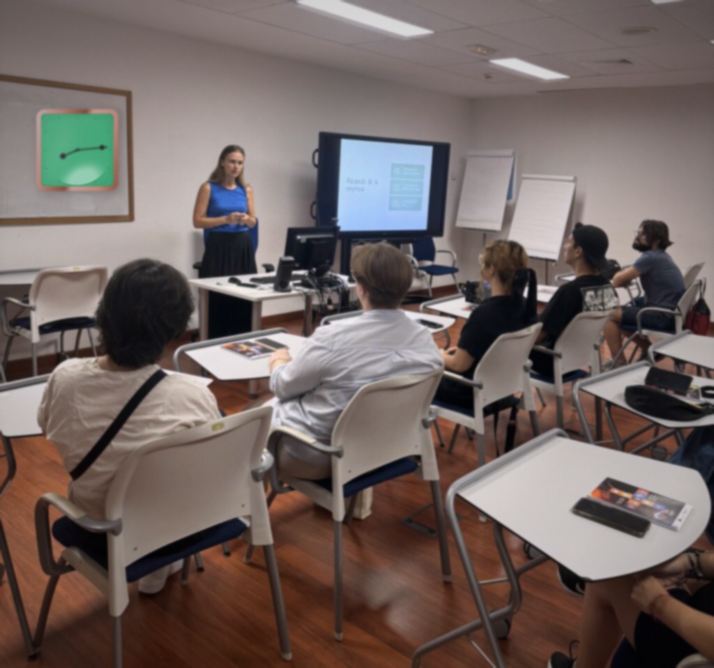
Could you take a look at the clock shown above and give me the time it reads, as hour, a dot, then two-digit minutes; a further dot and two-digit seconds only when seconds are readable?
8.14
